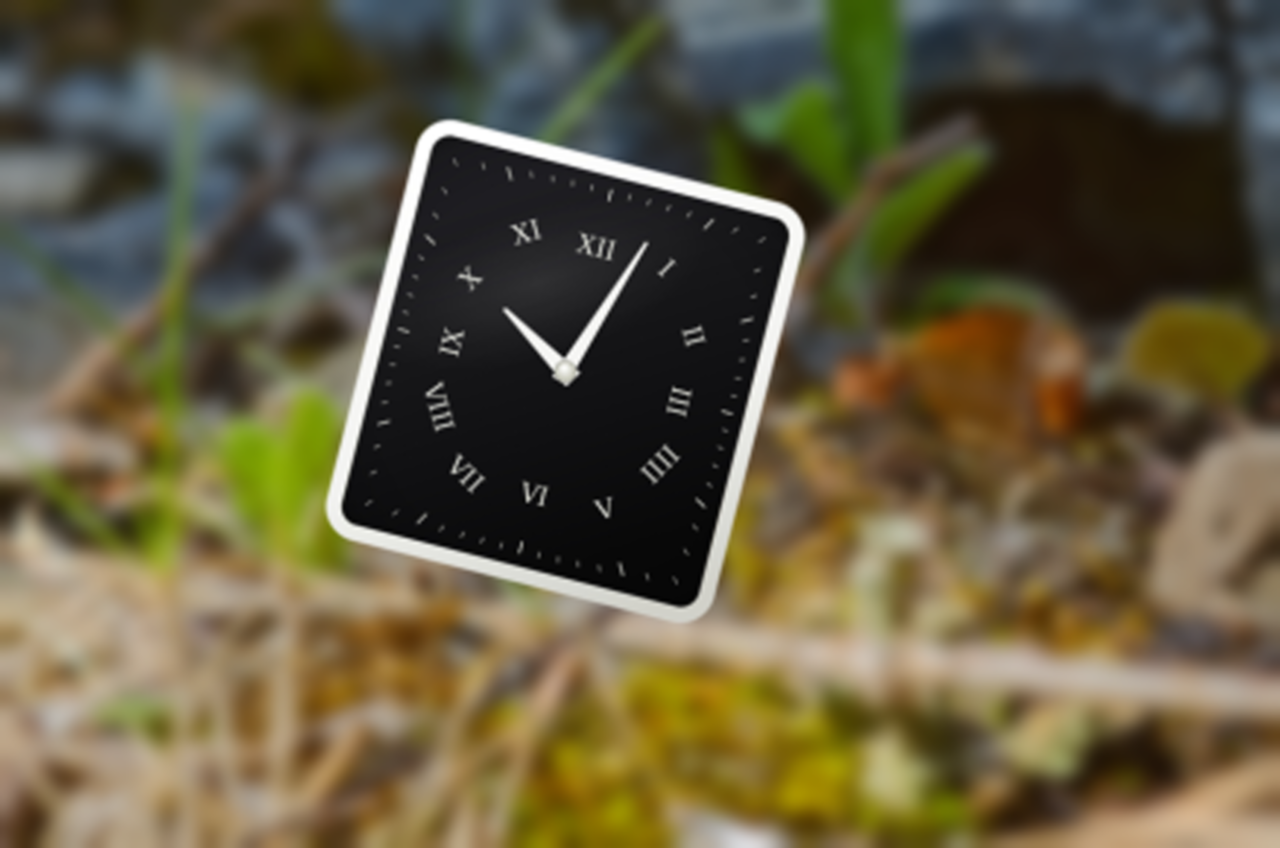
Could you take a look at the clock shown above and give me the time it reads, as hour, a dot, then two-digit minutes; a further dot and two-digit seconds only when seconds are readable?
10.03
